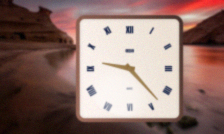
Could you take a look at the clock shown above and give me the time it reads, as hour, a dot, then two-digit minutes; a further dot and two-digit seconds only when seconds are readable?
9.23
